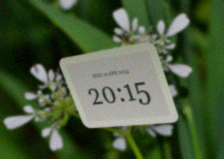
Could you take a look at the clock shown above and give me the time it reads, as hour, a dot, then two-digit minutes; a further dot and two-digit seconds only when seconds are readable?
20.15
